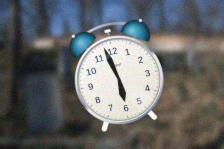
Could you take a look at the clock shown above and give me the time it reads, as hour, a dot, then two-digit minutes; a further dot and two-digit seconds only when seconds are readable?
5.58
